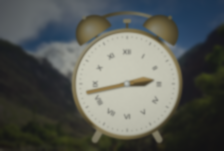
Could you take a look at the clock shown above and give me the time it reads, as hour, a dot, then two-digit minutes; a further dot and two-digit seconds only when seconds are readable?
2.43
